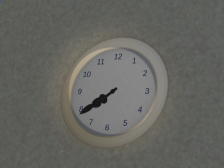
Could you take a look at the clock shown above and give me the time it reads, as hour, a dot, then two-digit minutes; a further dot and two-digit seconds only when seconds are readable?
7.39
